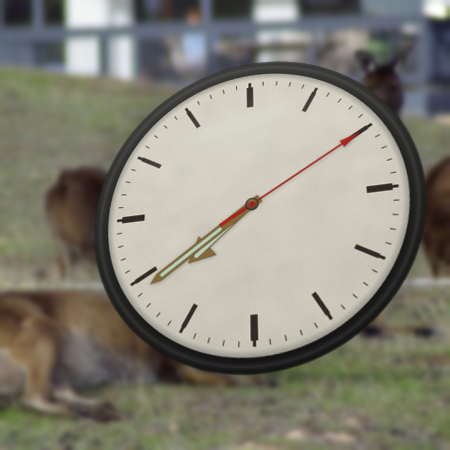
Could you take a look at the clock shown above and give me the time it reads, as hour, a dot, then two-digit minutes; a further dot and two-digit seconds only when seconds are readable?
7.39.10
